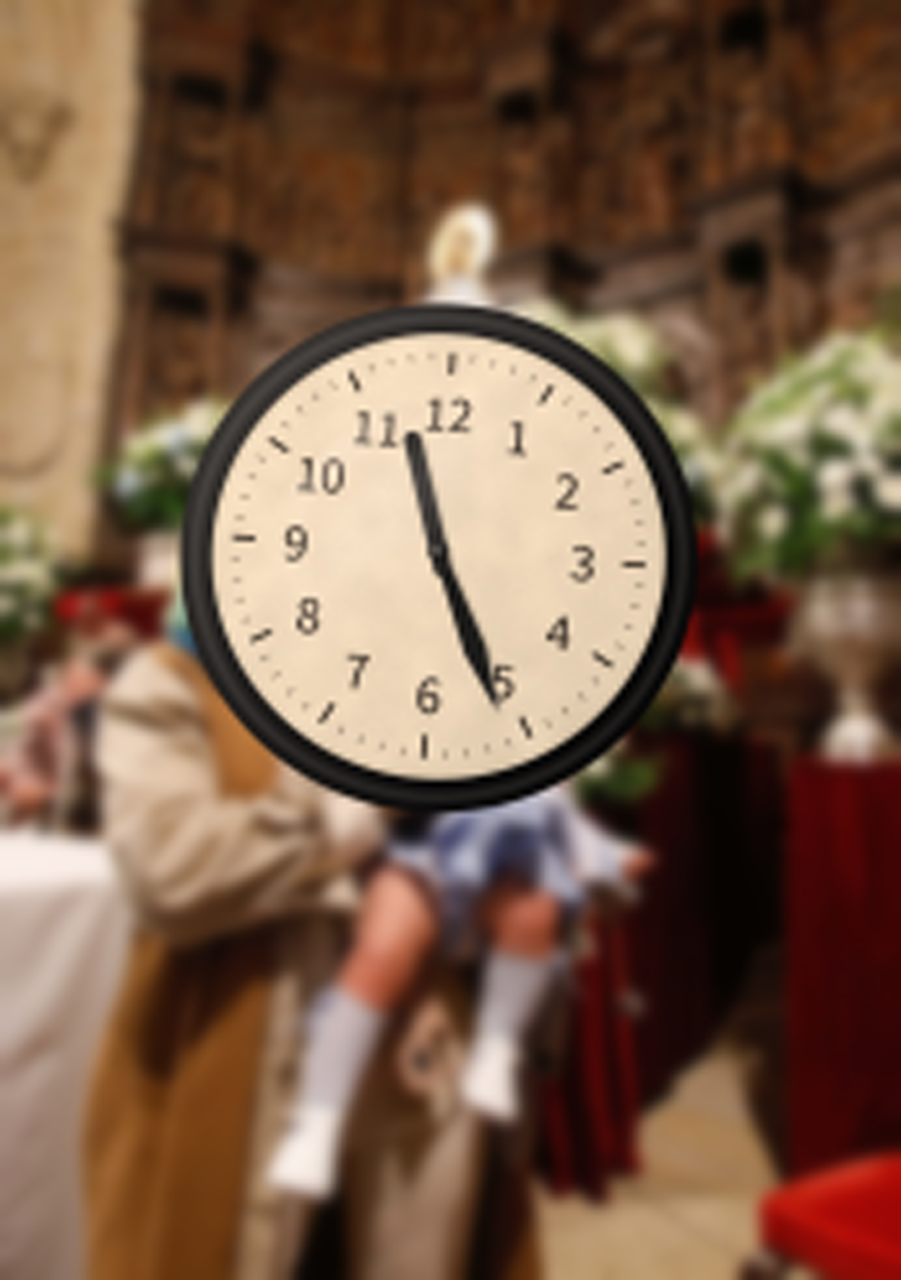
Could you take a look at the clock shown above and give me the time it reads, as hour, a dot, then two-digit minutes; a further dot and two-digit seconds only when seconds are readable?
11.26
